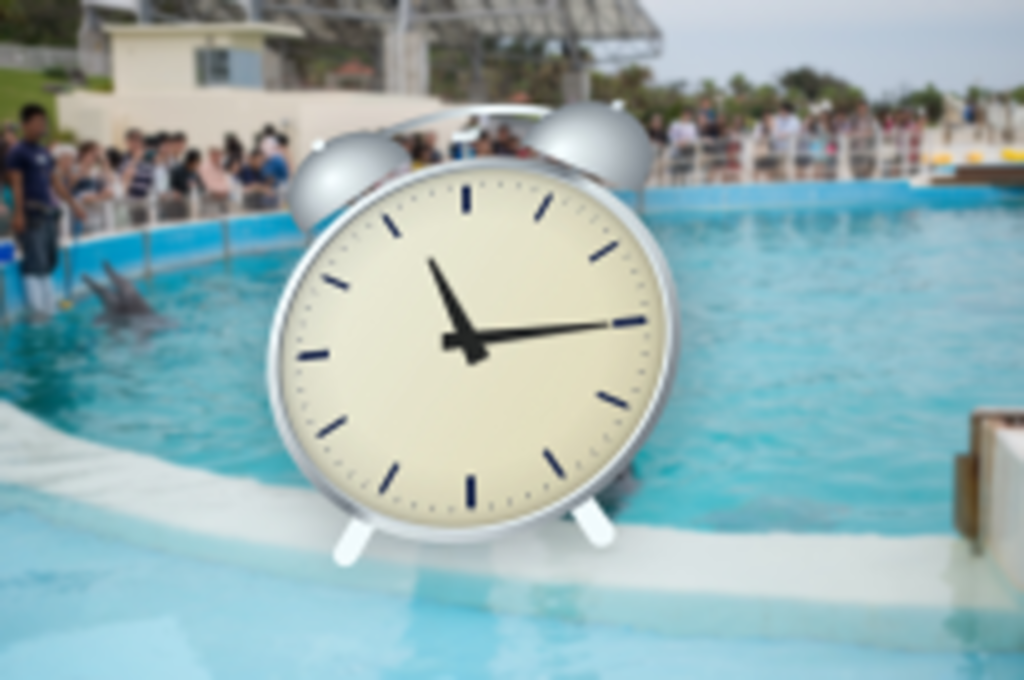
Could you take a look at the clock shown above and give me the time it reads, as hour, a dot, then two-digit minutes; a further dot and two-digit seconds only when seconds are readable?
11.15
